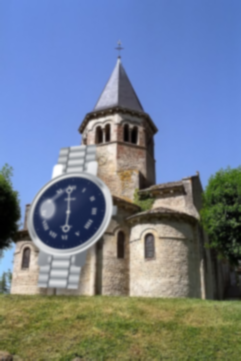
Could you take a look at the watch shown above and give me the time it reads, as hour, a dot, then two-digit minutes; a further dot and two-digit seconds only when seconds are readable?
5.59
